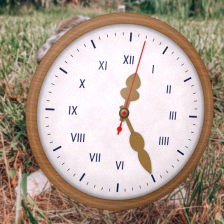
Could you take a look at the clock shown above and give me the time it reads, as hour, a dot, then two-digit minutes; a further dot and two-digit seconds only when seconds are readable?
12.25.02
